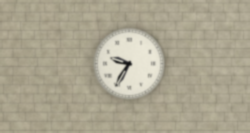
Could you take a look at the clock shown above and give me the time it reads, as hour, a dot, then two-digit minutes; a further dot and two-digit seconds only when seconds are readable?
9.35
